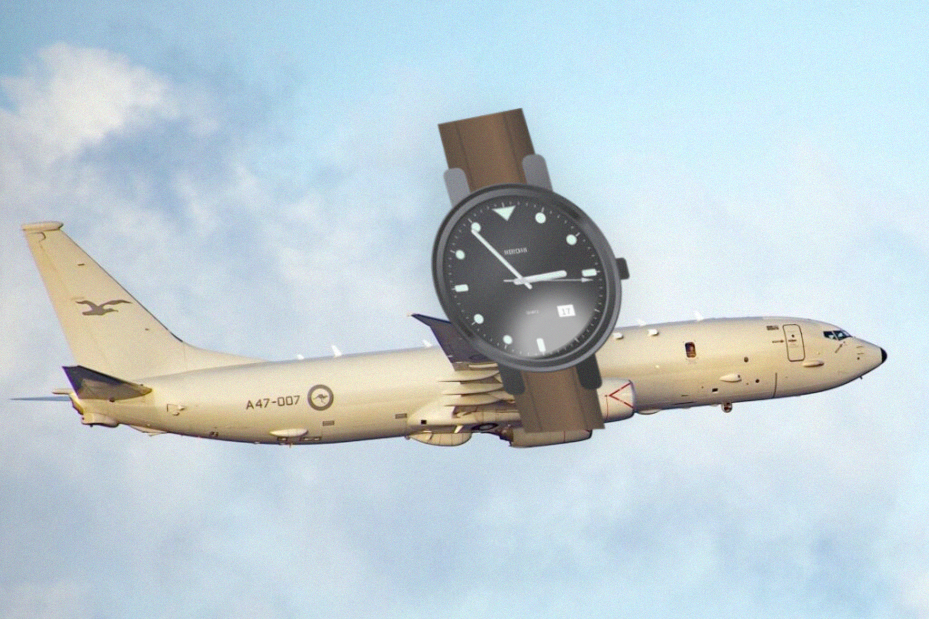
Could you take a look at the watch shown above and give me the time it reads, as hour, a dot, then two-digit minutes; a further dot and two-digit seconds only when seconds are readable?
2.54.16
